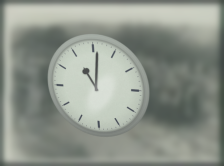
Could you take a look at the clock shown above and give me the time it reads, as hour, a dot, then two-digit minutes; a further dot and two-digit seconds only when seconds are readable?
11.01
